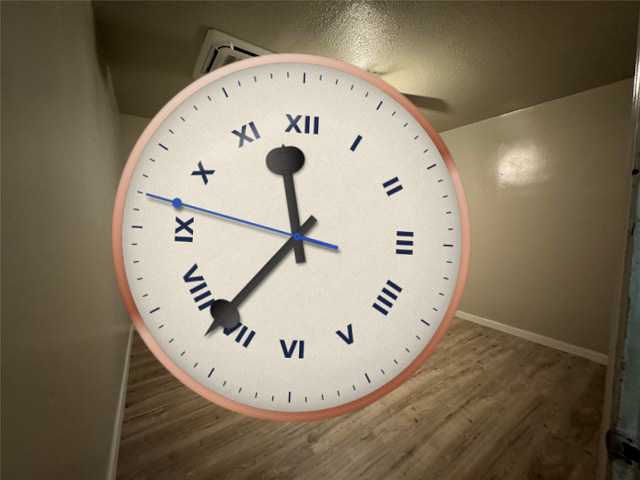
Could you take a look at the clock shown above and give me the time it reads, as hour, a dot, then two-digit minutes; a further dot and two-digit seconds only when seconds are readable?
11.36.47
